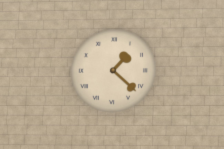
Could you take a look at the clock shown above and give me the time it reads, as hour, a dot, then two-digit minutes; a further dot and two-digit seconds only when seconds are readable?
1.22
